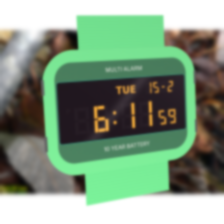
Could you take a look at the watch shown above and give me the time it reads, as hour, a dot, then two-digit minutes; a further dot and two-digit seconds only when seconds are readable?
6.11.59
